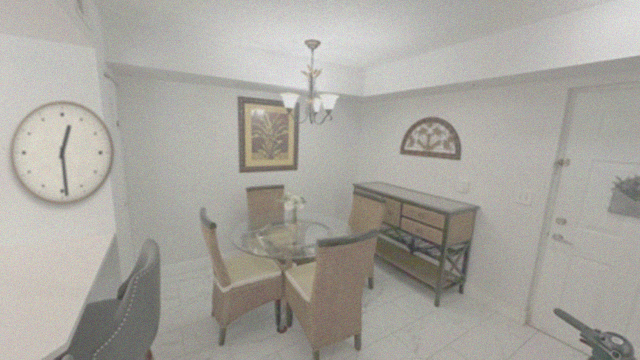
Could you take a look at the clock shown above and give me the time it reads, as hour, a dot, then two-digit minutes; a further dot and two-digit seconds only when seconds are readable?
12.29
